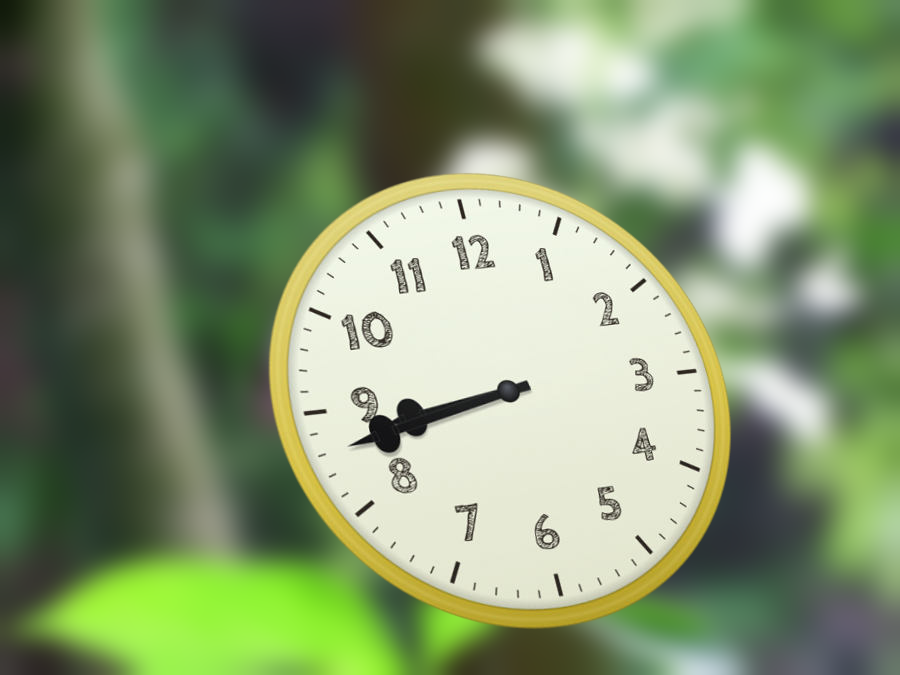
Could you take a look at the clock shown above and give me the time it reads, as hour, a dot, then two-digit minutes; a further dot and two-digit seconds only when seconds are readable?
8.43
